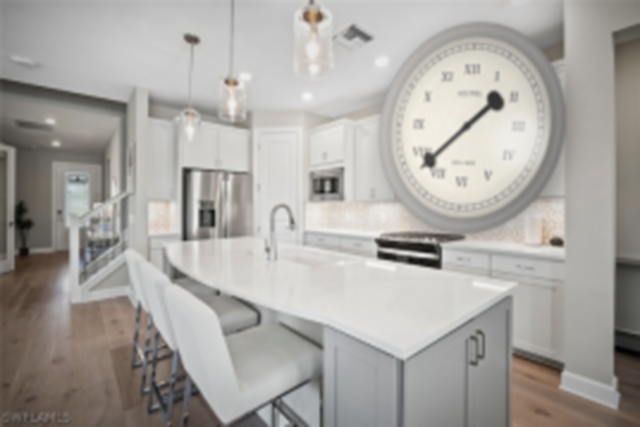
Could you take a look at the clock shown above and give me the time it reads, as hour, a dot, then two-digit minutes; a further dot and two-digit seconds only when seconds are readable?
1.38
